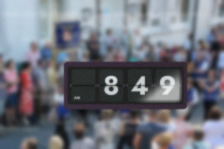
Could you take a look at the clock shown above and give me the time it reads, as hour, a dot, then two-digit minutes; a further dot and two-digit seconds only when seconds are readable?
8.49
